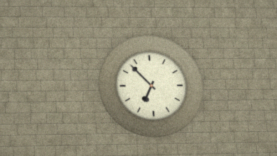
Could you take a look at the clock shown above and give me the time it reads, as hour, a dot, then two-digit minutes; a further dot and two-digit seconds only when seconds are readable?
6.53
